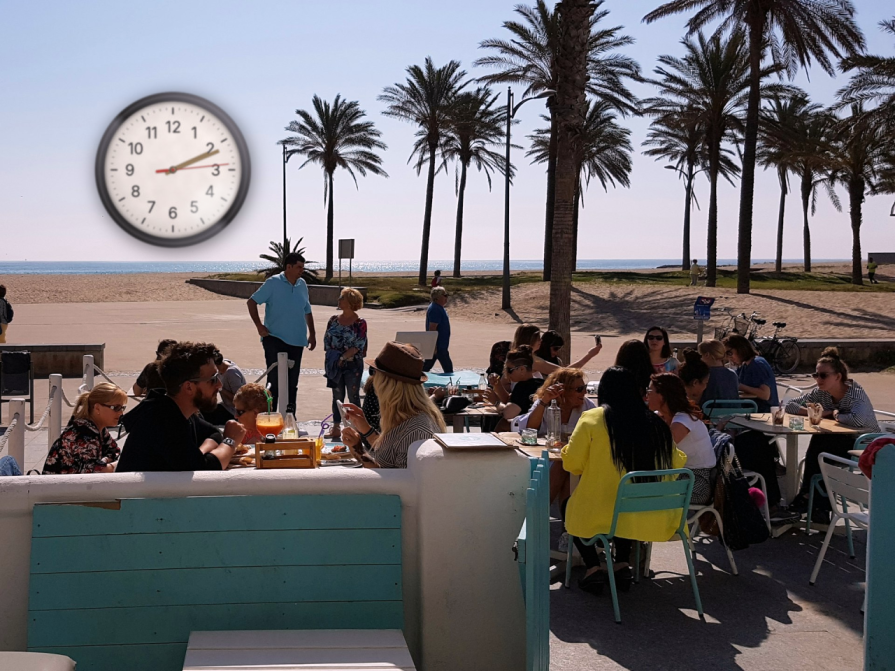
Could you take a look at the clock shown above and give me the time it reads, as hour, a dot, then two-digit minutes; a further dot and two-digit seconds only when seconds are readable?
2.11.14
